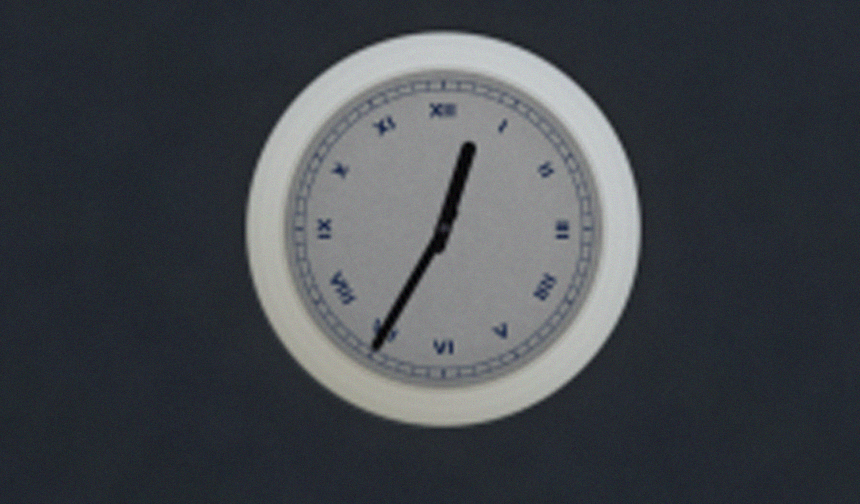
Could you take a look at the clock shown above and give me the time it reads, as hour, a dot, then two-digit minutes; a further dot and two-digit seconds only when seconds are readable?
12.35
